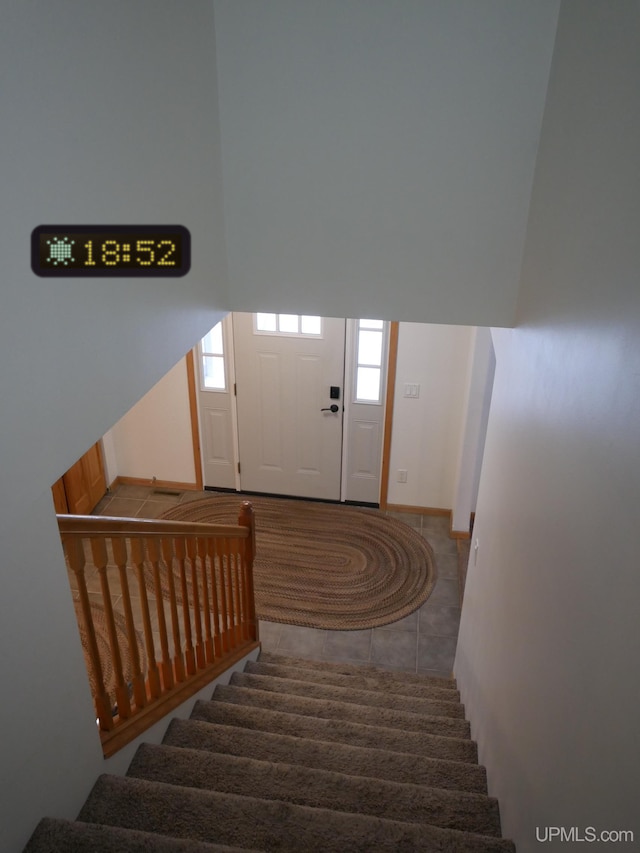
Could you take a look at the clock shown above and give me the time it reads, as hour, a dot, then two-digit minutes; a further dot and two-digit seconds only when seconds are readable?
18.52
